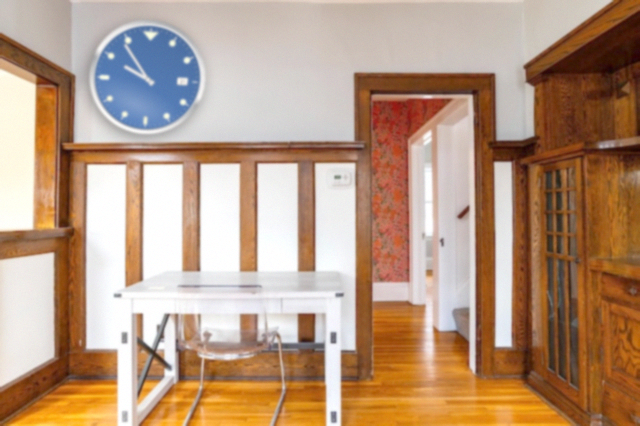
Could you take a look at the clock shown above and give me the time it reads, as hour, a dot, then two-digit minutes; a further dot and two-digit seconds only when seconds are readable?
9.54
